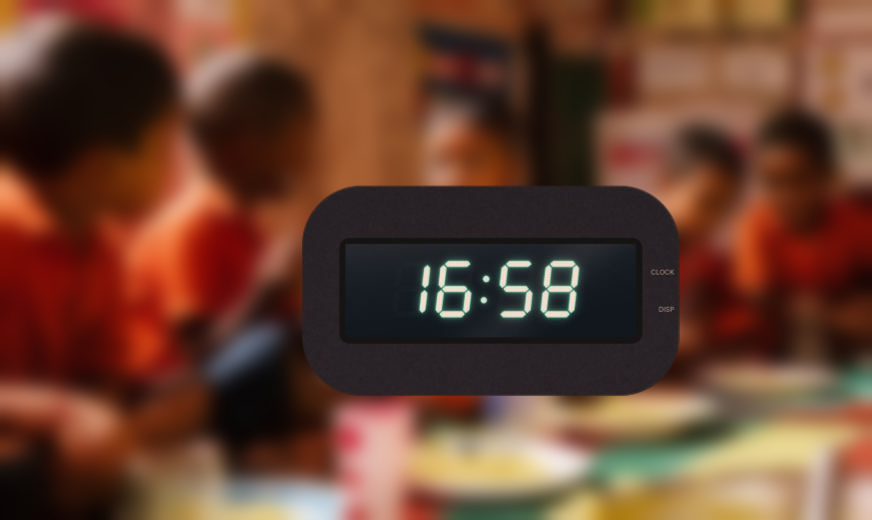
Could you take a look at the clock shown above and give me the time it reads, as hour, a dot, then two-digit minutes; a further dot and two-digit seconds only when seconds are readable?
16.58
